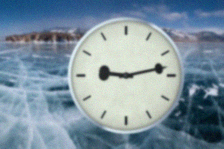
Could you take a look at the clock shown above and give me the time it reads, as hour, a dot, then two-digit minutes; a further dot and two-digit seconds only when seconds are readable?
9.13
